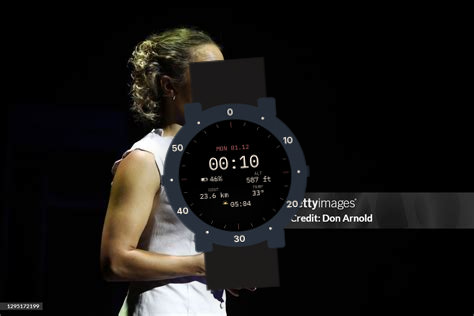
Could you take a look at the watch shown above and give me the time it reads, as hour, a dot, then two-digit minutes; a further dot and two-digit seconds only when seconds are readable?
0.10
